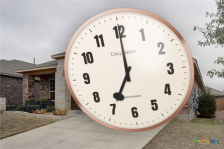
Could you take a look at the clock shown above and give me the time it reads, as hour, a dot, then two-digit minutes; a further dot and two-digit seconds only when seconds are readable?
7.00
